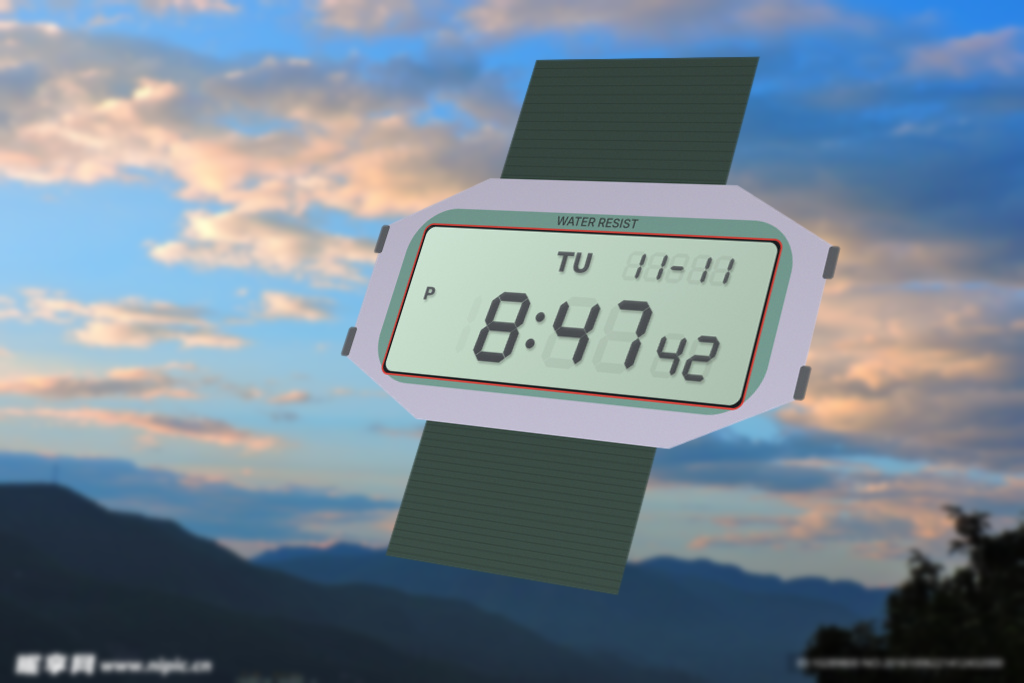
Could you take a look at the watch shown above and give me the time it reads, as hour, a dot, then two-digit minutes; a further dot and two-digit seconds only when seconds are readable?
8.47.42
